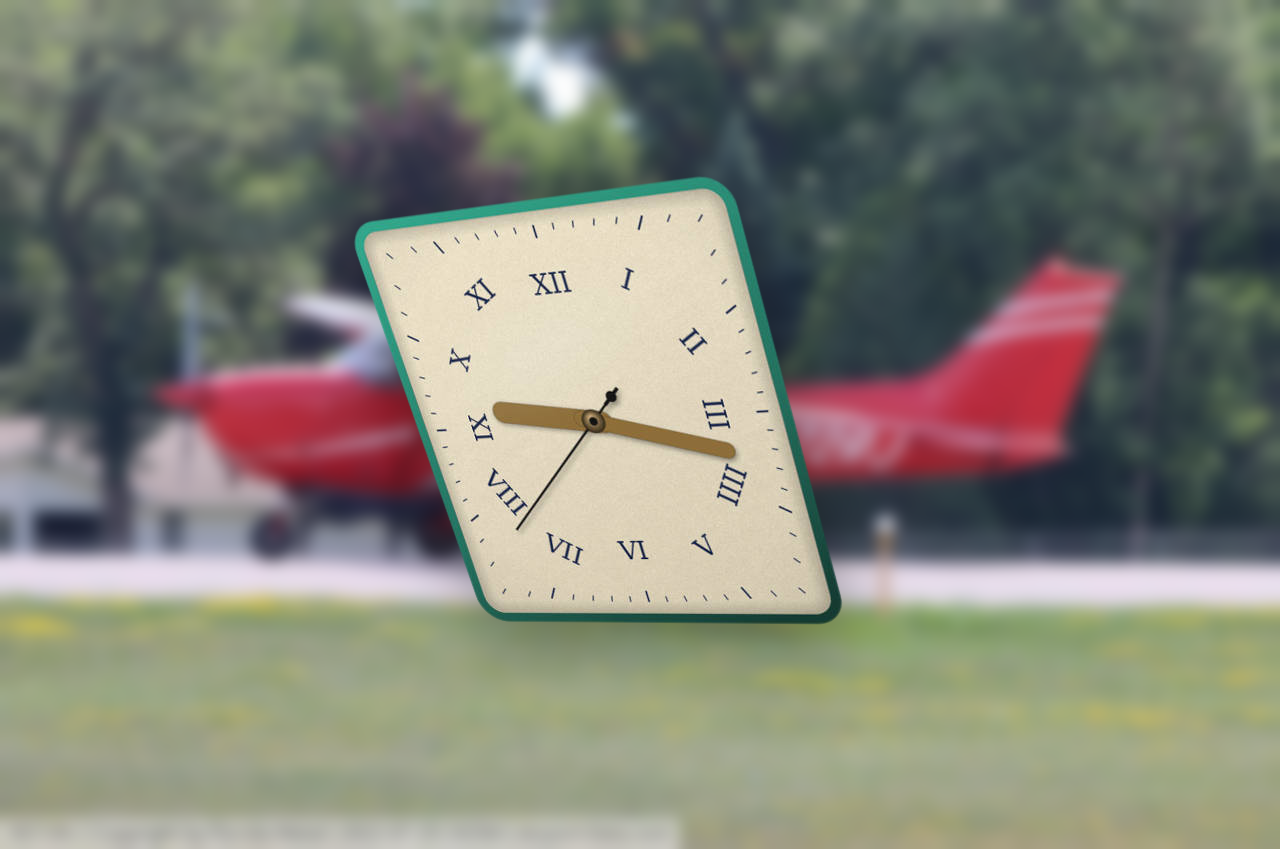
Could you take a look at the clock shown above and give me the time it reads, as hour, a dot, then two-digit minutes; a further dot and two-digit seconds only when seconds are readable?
9.17.38
